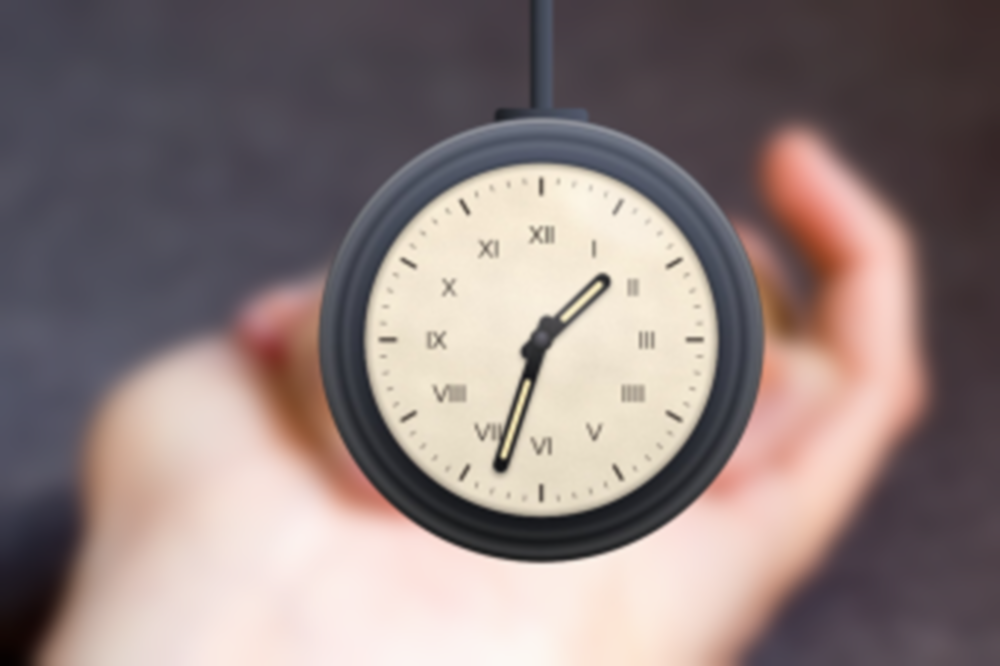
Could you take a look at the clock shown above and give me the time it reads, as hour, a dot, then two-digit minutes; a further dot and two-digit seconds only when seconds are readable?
1.33
